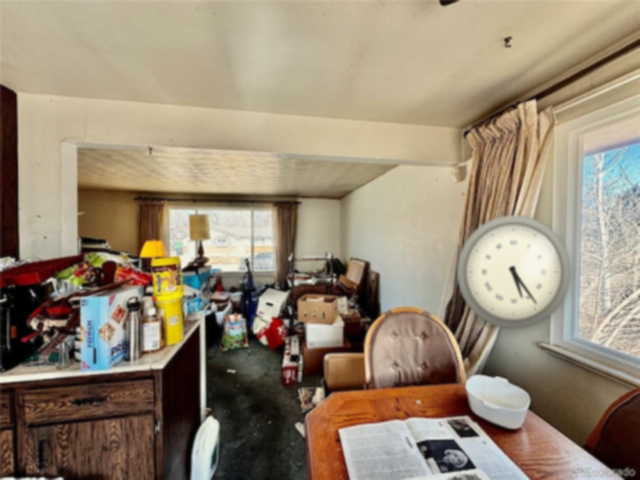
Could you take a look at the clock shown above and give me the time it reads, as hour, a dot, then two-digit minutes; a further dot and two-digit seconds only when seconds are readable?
5.24
